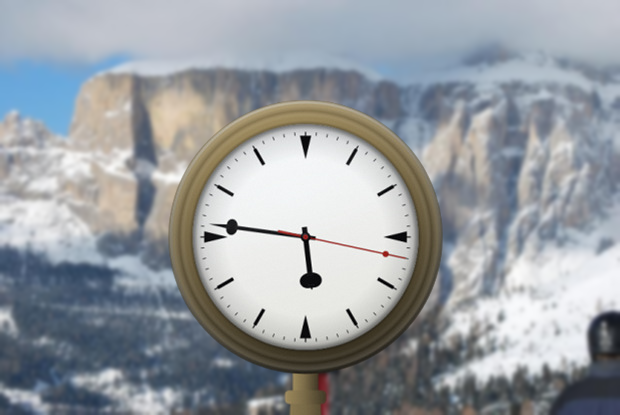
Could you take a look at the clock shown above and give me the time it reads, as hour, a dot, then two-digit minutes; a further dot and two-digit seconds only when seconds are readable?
5.46.17
